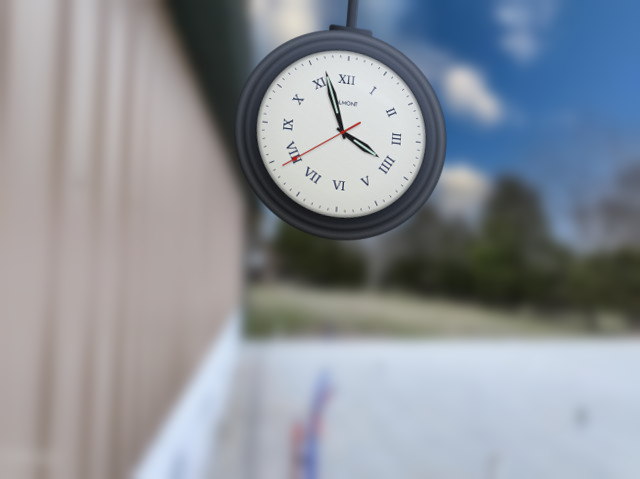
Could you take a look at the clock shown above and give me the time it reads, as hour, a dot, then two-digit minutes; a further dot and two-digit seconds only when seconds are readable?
3.56.39
